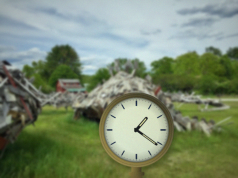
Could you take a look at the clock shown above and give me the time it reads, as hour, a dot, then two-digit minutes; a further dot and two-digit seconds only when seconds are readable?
1.21
